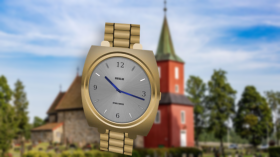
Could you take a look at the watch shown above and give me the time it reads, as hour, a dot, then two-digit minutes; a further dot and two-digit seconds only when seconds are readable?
10.17
